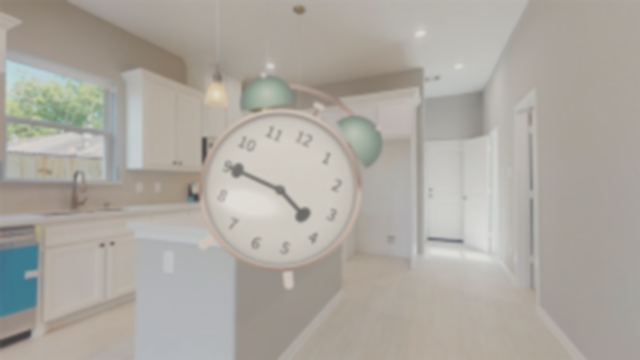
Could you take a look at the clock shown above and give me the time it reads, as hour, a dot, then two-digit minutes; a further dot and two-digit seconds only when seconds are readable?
3.45
